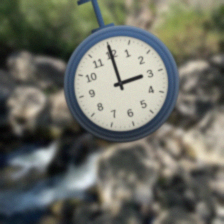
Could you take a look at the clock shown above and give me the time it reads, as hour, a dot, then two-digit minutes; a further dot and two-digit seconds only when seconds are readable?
3.00
